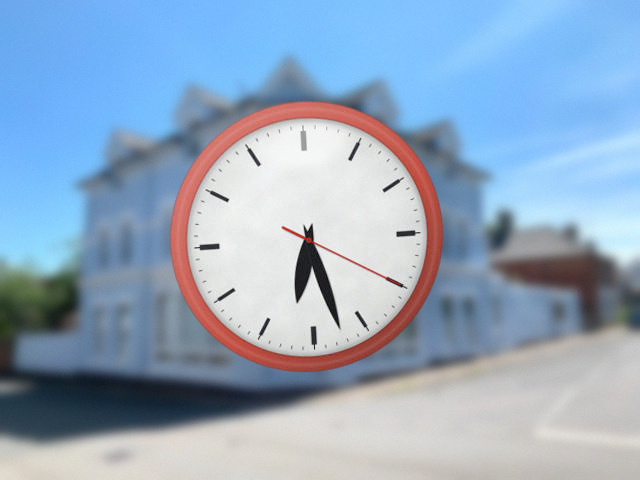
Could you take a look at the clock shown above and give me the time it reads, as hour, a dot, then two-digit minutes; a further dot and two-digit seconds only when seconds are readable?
6.27.20
